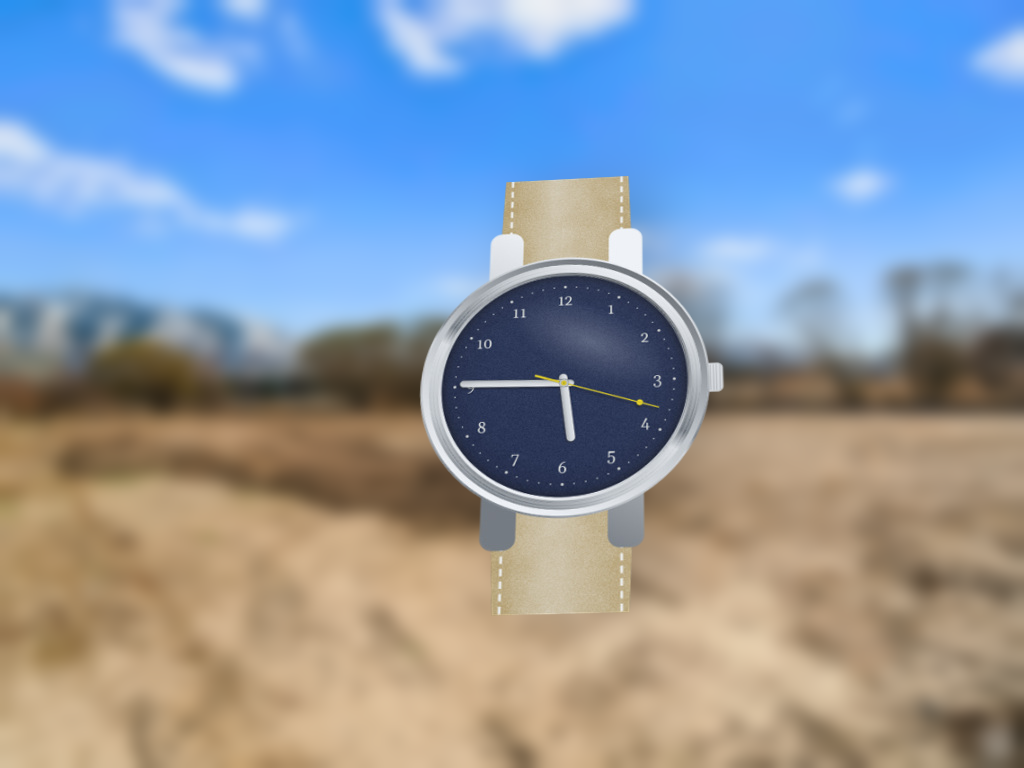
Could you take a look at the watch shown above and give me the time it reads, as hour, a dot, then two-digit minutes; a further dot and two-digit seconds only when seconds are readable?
5.45.18
